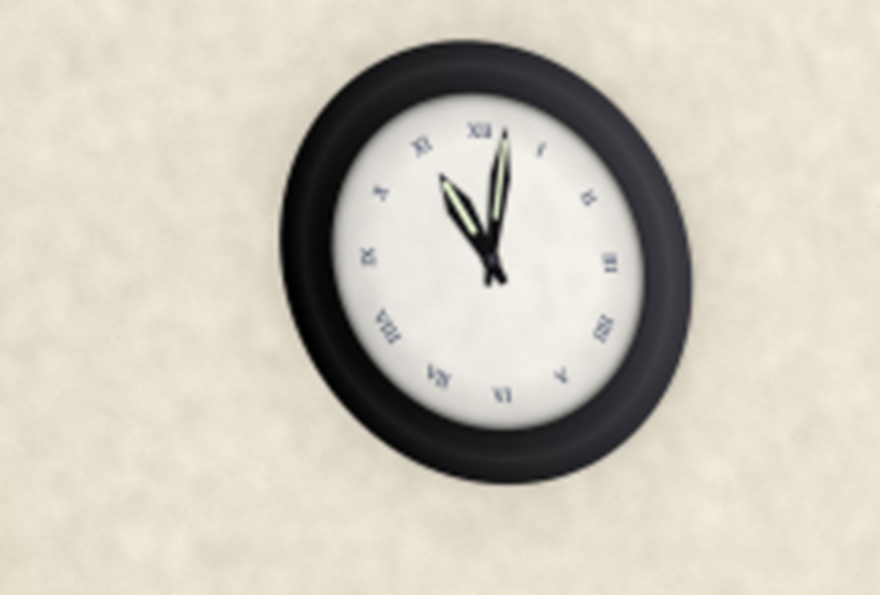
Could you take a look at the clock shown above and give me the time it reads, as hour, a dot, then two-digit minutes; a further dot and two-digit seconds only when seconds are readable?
11.02
